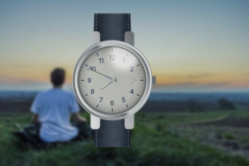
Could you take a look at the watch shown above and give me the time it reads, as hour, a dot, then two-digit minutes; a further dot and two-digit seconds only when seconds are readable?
7.49
